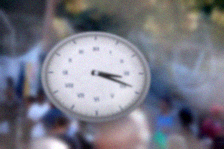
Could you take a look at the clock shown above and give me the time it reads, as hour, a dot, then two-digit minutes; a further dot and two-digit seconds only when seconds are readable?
3.19
